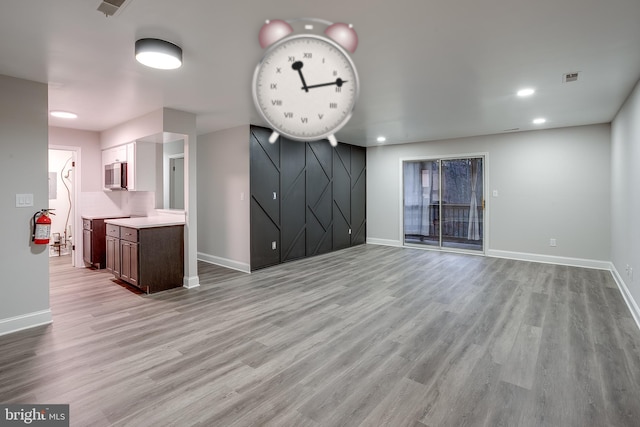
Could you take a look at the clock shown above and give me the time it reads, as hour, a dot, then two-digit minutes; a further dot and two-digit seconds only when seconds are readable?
11.13
